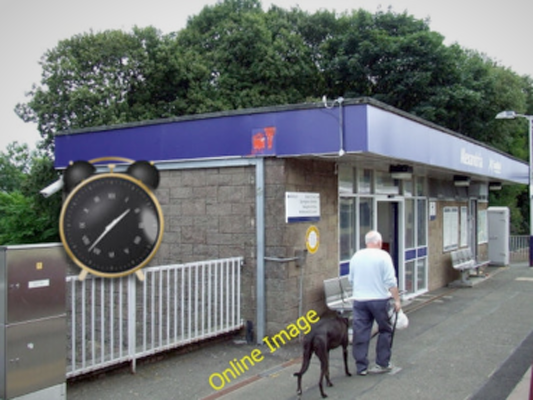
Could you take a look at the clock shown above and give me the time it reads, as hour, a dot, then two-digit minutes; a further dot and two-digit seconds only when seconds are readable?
1.37
